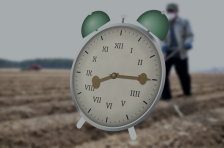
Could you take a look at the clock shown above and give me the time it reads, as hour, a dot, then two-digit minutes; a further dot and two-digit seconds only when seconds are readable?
8.15
